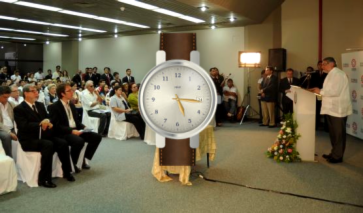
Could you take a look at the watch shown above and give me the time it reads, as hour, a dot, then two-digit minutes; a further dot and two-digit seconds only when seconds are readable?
5.16
